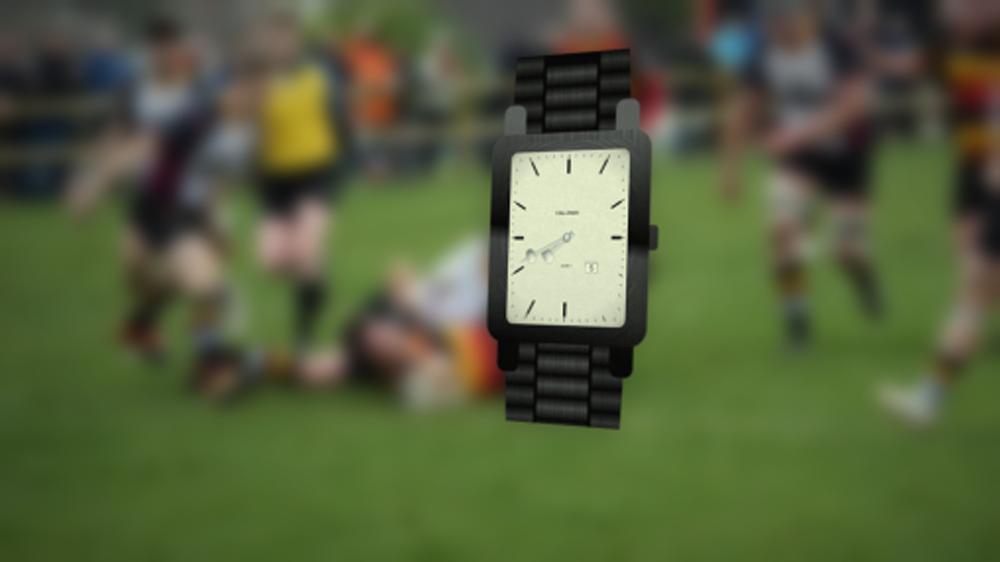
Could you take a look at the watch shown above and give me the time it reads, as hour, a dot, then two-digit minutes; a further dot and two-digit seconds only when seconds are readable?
7.41
